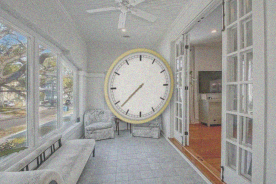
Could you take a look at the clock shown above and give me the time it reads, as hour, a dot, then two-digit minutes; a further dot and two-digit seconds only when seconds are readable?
7.38
